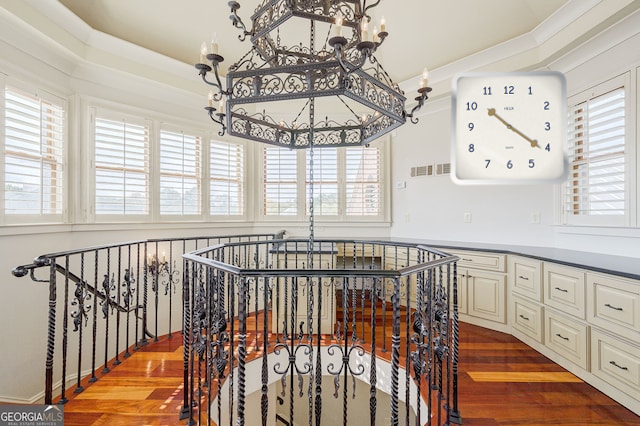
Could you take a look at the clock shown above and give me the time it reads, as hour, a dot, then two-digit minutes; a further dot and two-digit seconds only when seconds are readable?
10.21
